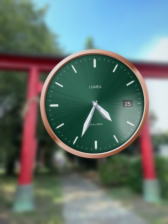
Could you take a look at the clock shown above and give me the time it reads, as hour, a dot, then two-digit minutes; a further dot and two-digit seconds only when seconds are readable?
4.34
